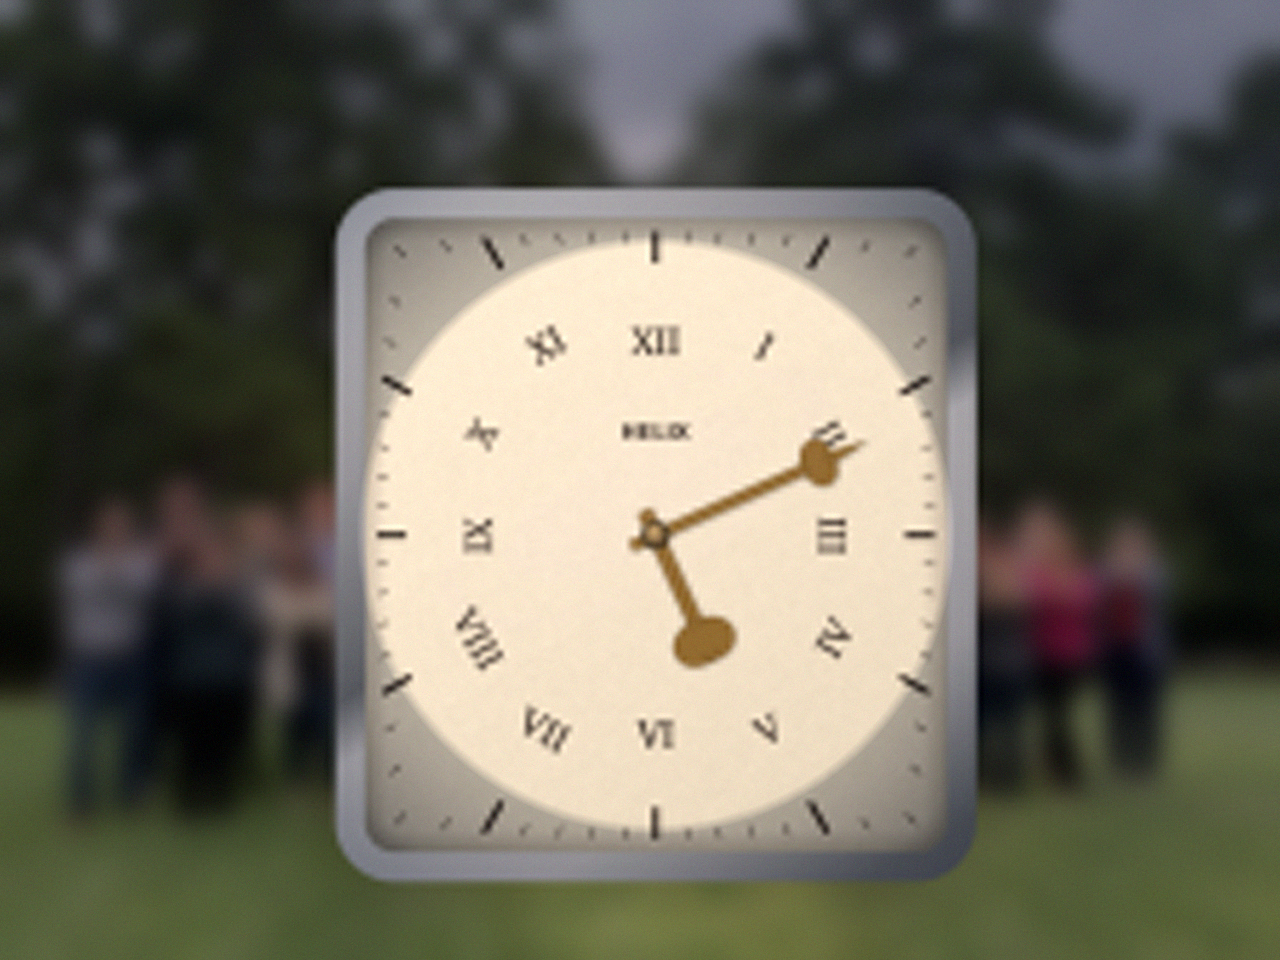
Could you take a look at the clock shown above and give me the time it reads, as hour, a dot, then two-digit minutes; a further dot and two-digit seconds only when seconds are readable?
5.11
